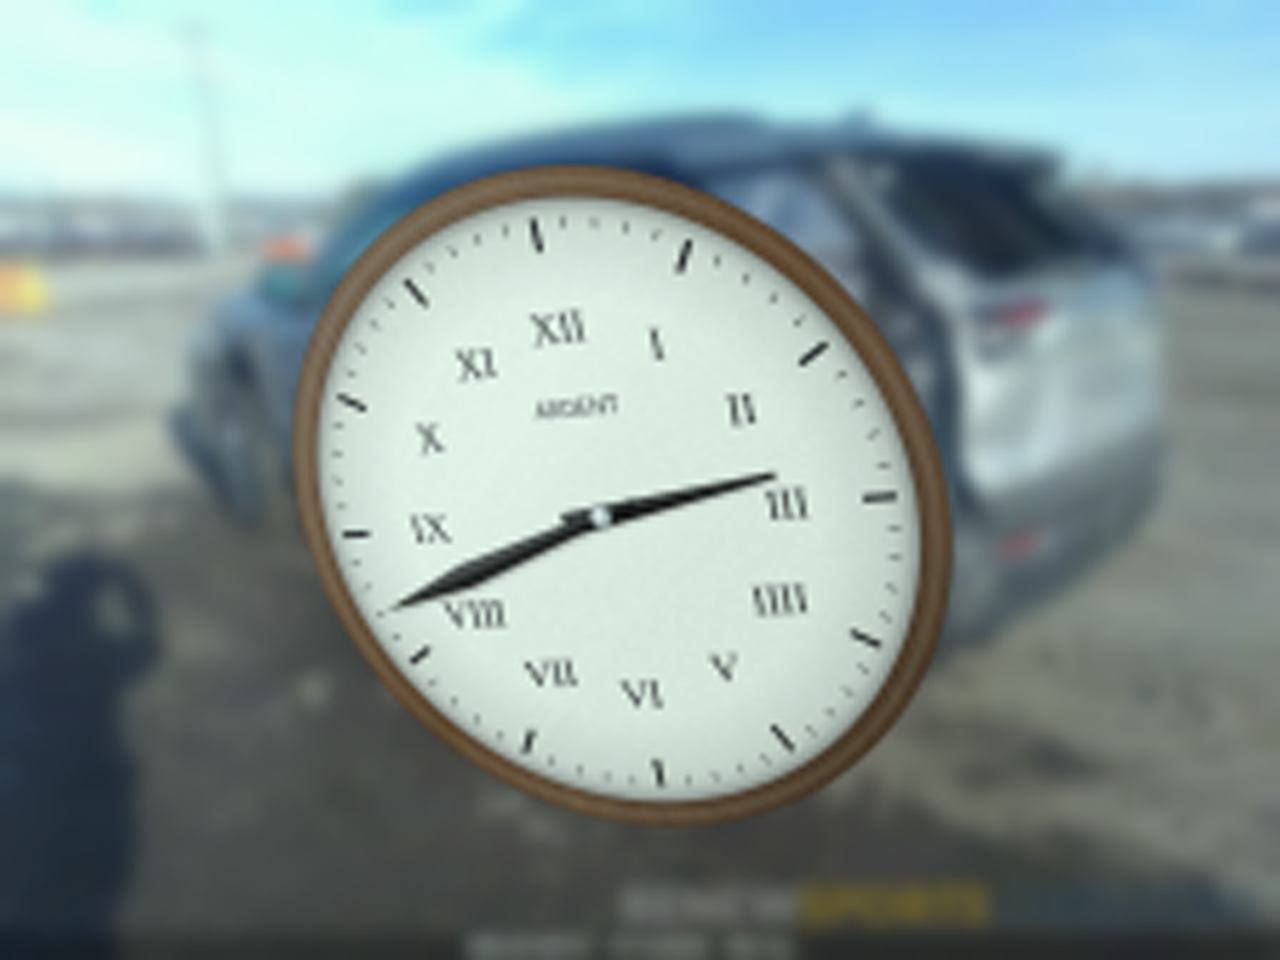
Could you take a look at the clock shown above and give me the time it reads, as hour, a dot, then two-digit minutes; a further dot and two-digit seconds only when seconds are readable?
2.42
